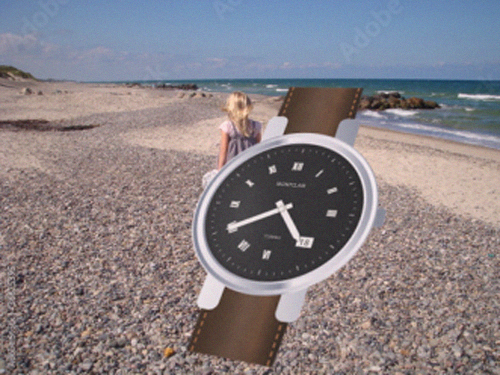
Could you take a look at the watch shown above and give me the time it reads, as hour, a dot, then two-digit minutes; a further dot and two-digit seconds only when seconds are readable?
4.40
